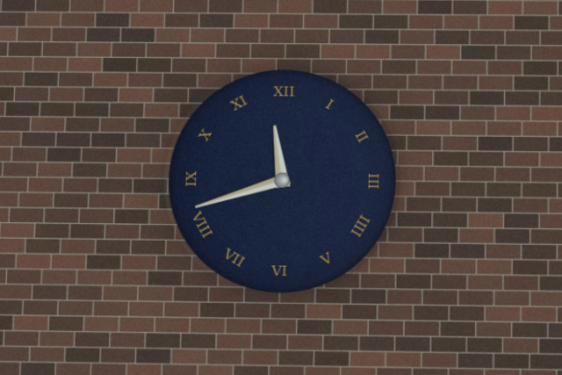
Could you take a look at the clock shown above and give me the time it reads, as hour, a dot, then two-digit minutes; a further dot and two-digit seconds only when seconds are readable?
11.42
